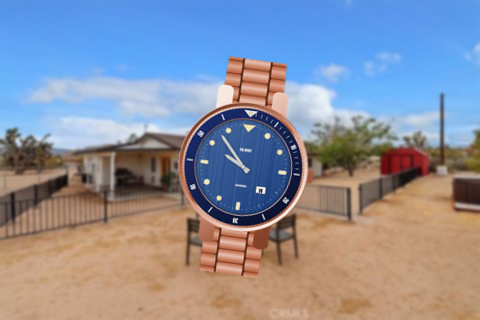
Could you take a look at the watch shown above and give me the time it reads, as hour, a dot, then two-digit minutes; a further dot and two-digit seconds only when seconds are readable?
9.53
